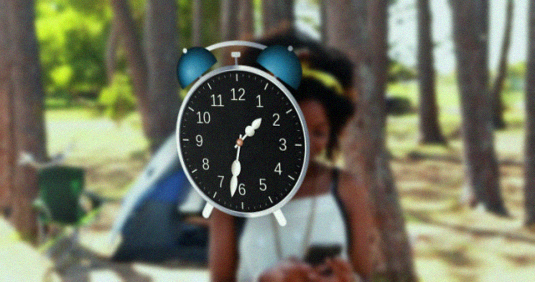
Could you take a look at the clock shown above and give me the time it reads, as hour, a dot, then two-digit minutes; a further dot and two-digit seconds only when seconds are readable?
1.32
